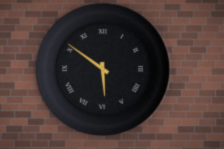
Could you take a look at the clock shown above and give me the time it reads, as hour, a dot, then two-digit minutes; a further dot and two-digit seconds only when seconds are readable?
5.51
